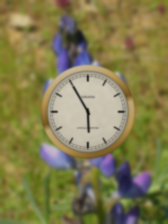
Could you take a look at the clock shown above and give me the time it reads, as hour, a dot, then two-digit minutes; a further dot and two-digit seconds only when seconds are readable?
5.55
